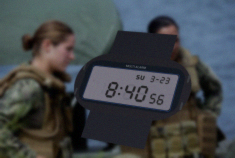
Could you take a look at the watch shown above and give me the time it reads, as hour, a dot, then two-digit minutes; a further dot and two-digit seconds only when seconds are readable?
8.40.56
